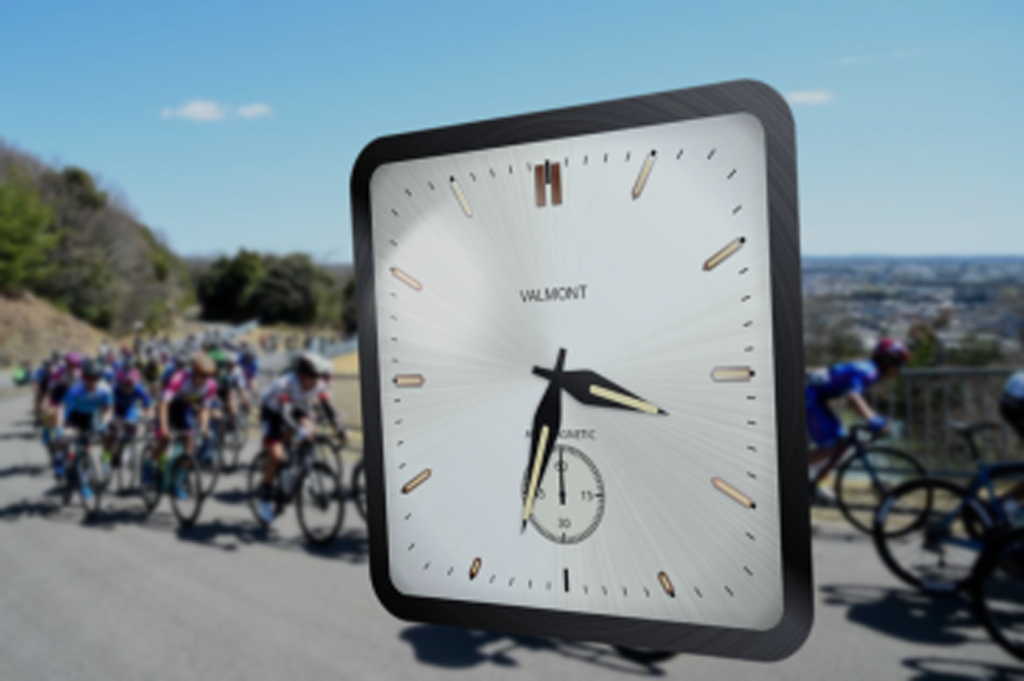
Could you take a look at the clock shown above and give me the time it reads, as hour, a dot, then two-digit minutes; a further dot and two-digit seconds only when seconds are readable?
3.33
